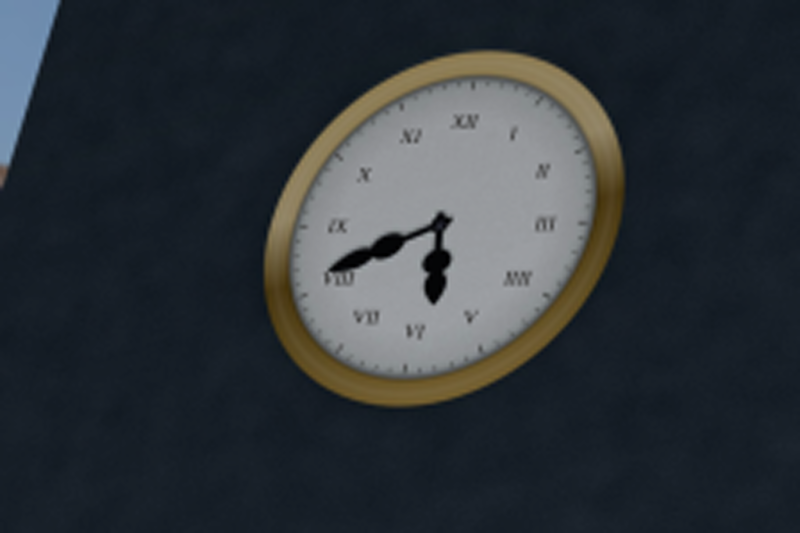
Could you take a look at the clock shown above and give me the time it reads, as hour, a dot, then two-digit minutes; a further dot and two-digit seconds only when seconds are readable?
5.41
